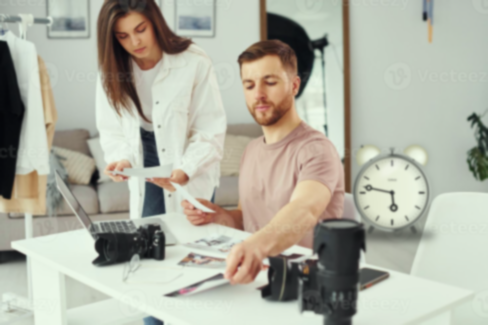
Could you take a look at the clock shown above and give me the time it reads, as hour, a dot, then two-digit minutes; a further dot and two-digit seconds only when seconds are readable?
5.47
